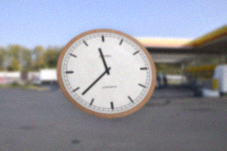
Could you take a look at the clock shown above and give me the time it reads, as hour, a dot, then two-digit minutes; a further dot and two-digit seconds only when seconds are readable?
11.38
